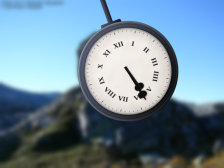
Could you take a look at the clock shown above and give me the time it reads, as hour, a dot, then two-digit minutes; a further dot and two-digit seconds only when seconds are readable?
5.28
